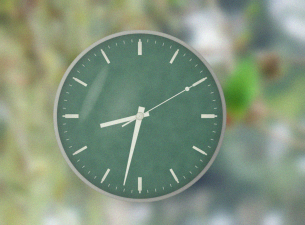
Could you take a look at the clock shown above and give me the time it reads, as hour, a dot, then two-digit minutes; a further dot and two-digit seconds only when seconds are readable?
8.32.10
